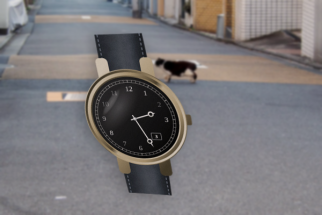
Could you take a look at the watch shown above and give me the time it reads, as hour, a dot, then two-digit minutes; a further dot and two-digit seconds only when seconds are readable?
2.26
